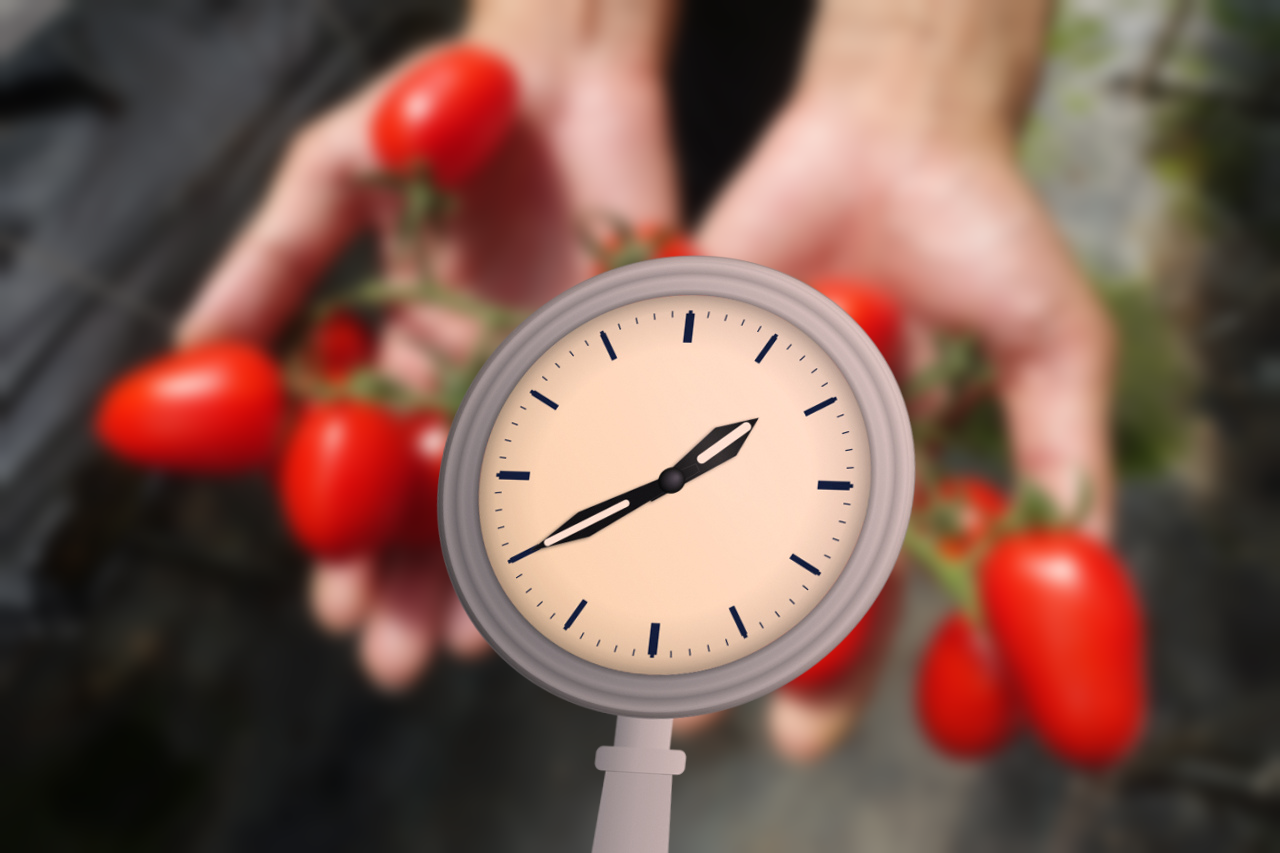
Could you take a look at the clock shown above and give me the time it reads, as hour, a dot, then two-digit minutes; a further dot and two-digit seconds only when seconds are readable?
1.40
